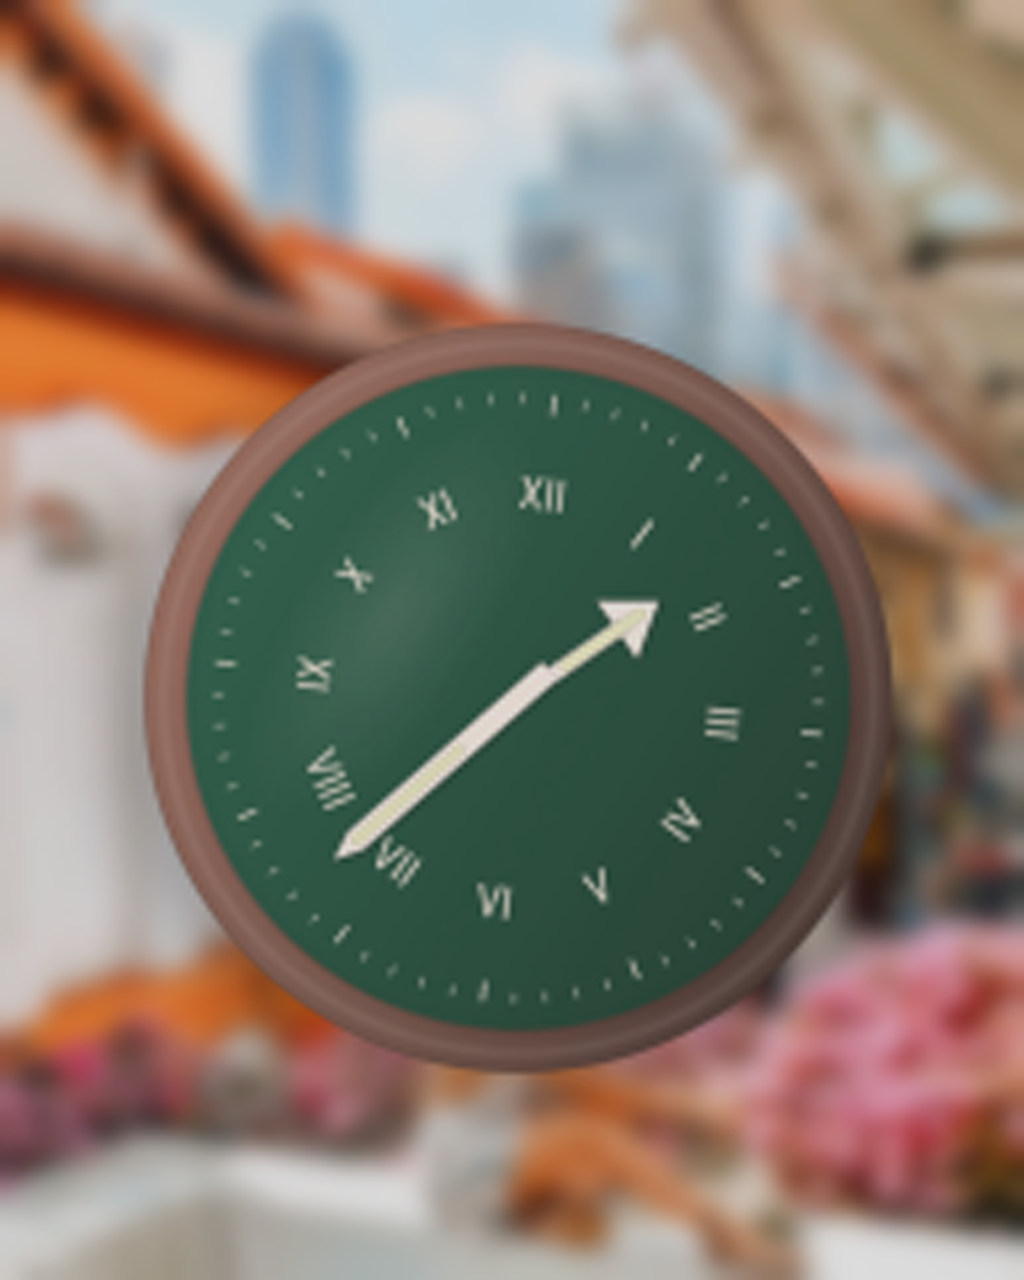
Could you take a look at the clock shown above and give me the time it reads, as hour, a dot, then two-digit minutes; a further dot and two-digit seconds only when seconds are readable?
1.37
